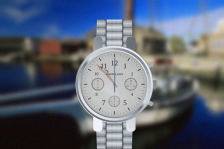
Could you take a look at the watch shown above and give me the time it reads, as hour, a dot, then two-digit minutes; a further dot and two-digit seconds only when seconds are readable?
10.53
